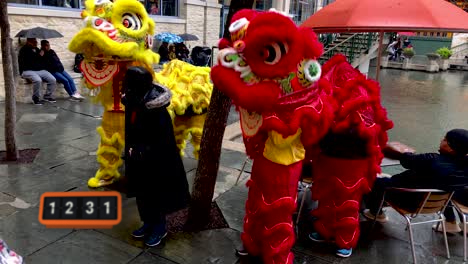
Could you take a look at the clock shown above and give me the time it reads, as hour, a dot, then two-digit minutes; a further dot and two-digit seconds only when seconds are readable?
12.31
